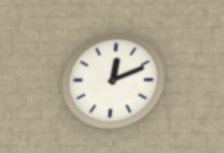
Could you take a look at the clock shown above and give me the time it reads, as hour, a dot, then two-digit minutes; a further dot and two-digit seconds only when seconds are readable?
12.11
